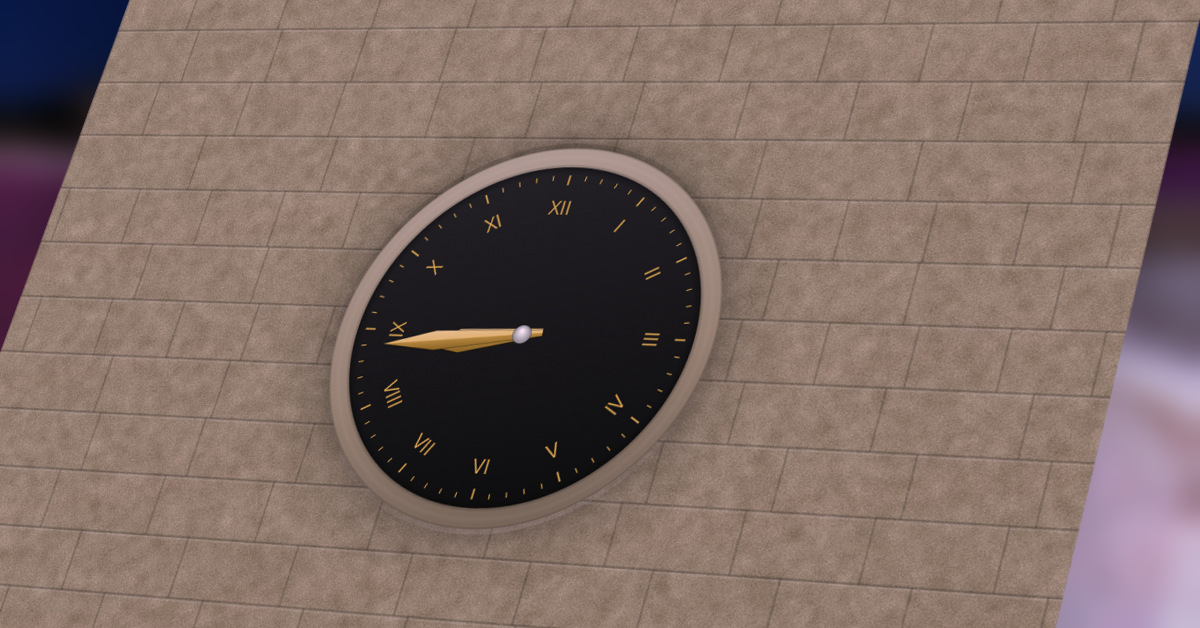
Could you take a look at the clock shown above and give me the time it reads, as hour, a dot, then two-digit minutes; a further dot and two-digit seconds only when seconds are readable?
8.44
